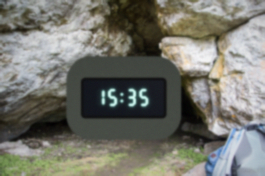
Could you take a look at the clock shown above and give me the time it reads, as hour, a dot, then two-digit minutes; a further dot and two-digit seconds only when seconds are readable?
15.35
